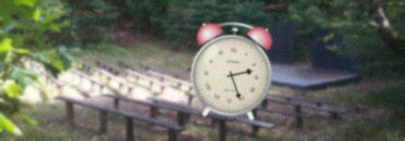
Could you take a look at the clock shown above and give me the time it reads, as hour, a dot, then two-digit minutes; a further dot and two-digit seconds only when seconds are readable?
2.26
